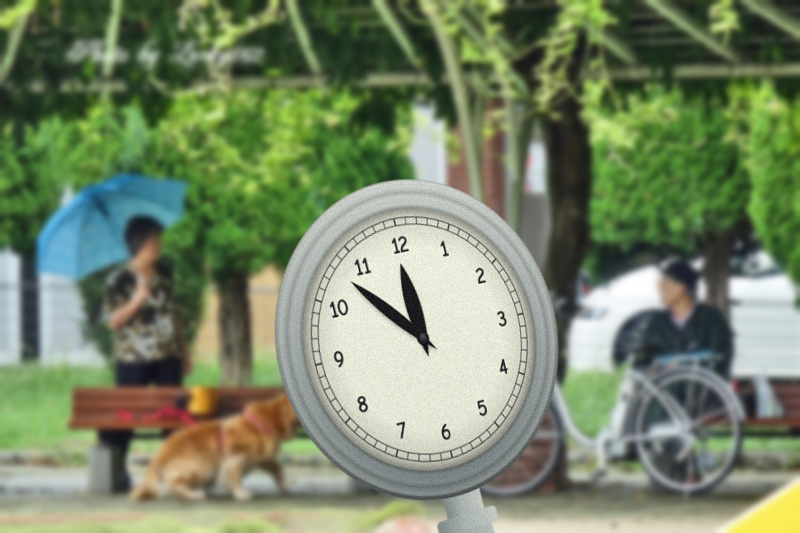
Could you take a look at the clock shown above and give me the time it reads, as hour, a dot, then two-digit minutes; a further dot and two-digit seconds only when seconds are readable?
11.53
